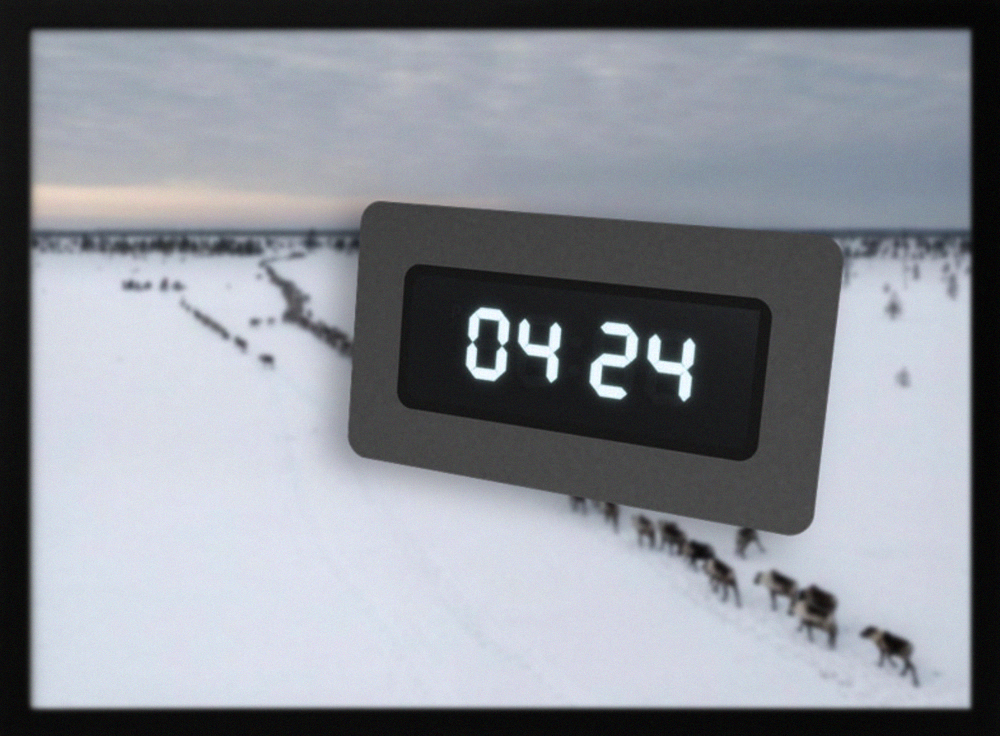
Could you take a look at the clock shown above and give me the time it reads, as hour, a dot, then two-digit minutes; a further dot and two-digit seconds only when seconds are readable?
4.24
